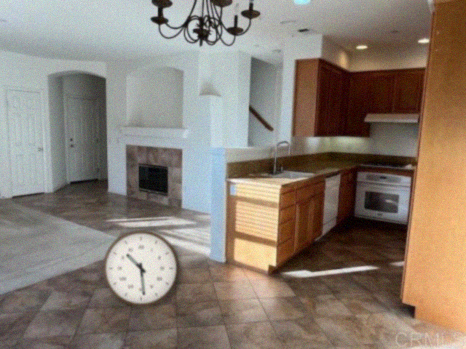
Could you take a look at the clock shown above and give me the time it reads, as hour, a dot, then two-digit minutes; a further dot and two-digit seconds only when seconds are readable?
10.29
